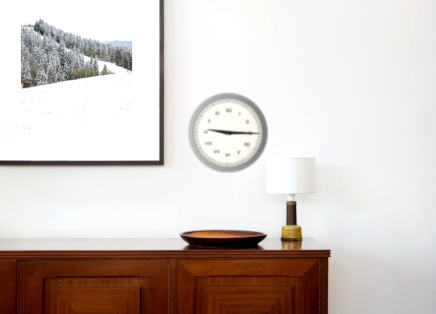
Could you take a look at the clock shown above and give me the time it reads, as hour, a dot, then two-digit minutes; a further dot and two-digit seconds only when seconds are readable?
9.15
